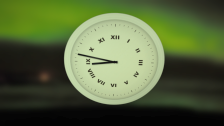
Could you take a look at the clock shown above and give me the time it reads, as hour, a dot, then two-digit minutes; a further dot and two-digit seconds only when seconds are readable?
8.47
